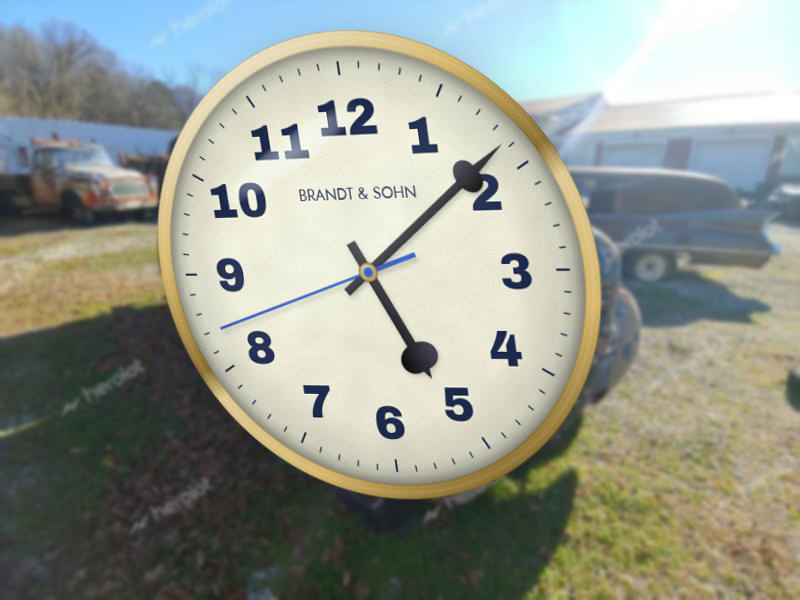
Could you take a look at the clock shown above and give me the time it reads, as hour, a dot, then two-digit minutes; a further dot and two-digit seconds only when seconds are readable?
5.08.42
